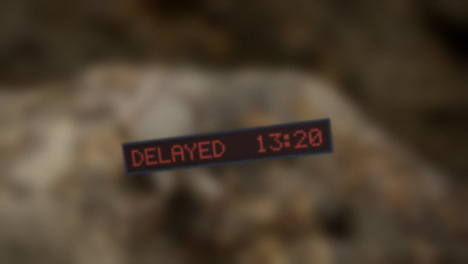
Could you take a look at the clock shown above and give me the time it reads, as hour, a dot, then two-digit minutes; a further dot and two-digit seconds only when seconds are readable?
13.20
